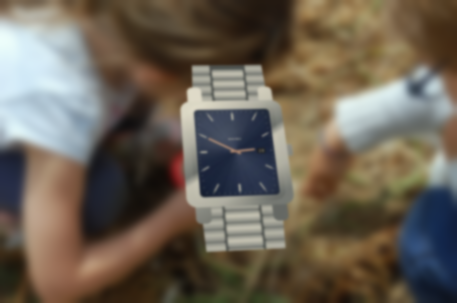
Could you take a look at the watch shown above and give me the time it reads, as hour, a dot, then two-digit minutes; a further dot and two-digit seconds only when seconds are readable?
2.50
